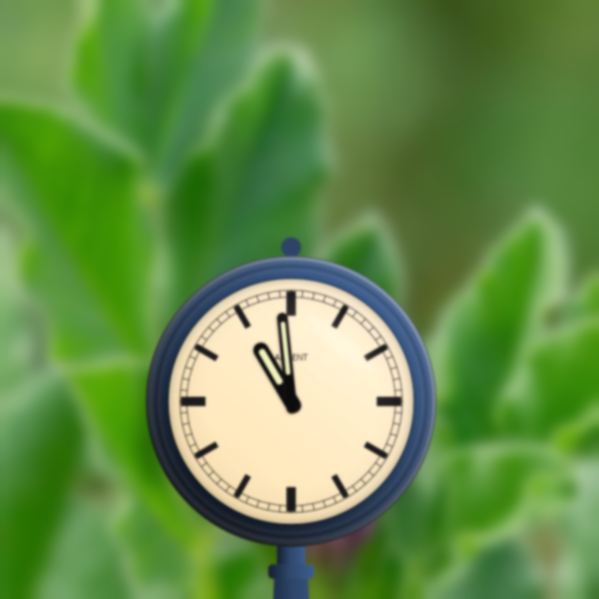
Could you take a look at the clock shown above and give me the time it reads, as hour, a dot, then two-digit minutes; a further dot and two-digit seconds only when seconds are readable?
10.59
